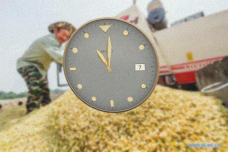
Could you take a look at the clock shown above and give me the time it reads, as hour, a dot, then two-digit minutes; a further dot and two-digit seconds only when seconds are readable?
11.01
